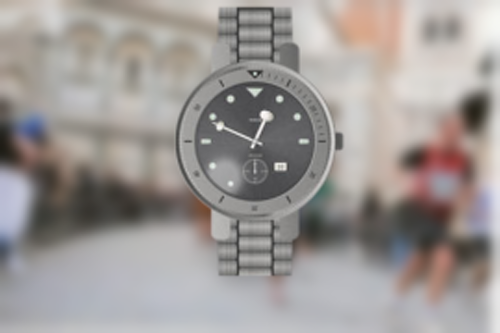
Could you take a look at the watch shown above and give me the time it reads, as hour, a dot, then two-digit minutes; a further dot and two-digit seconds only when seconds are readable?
12.49
